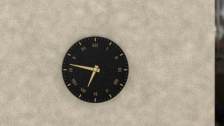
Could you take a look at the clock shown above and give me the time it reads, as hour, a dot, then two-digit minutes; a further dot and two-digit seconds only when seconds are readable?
6.47
